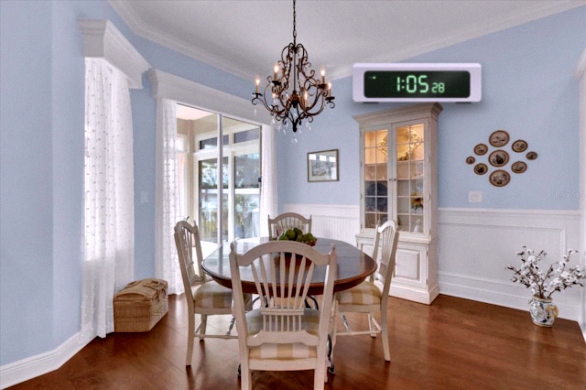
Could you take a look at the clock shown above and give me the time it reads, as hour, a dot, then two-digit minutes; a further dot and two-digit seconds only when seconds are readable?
1.05.28
